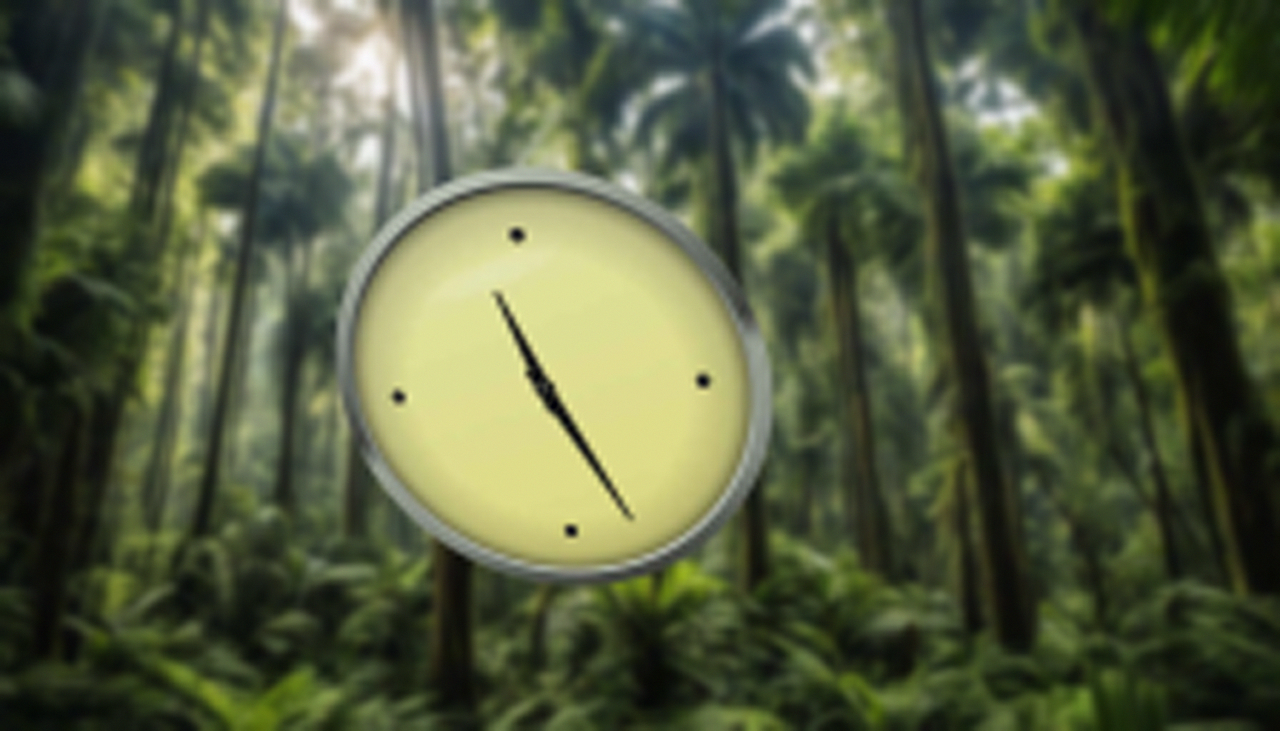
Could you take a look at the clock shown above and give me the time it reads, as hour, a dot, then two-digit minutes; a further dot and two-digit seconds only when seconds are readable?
11.26
